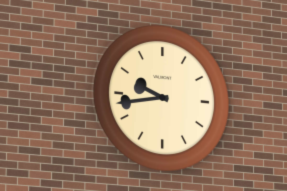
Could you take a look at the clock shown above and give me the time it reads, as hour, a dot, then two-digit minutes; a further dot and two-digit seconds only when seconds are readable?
9.43
